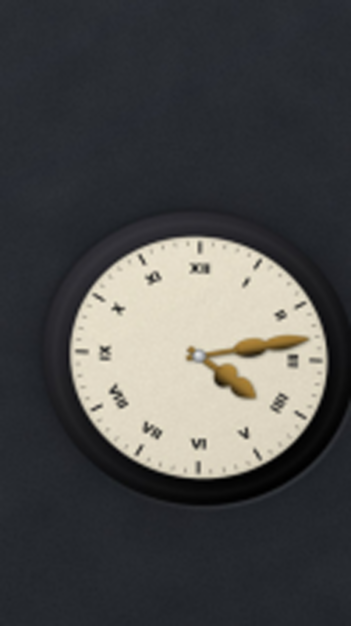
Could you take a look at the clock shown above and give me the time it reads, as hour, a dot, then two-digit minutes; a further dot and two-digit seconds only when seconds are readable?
4.13
